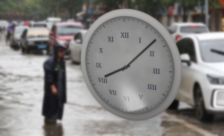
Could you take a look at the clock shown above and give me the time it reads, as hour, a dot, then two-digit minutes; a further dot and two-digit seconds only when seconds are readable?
8.08
